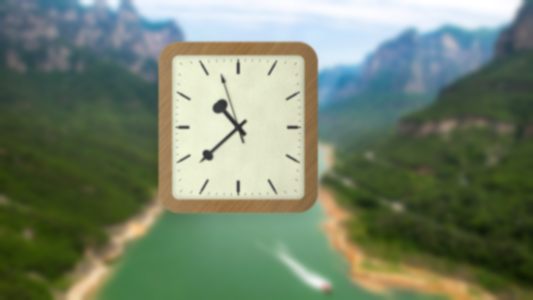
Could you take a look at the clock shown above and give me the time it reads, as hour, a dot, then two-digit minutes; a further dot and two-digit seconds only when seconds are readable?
10.37.57
